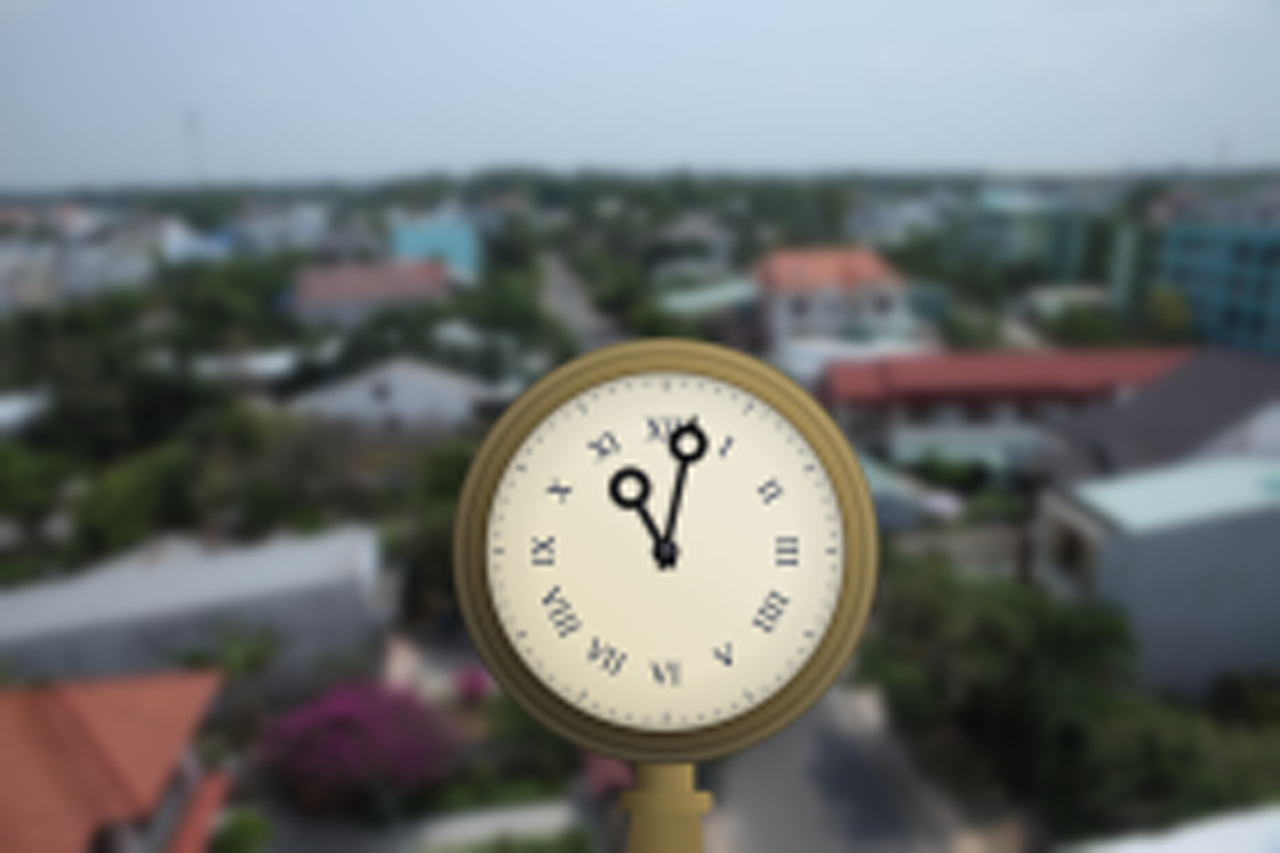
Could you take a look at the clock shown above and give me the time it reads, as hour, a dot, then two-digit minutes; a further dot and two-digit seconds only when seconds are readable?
11.02
